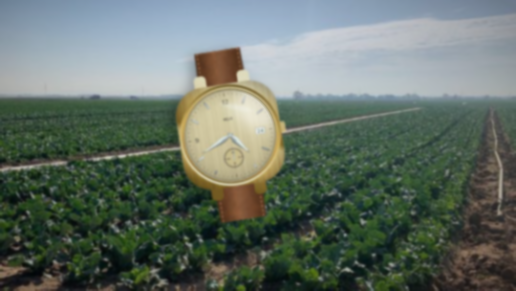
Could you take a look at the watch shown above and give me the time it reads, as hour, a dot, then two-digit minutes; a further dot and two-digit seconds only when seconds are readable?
4.41
